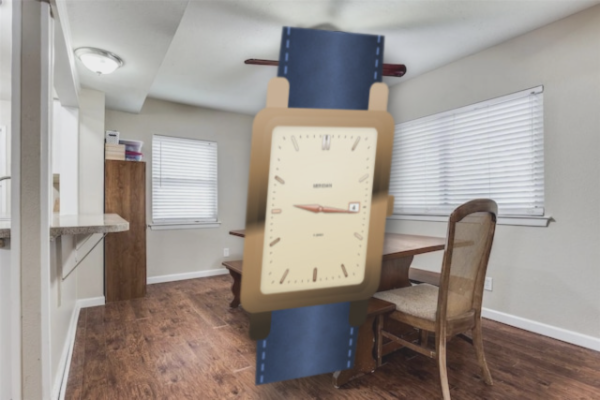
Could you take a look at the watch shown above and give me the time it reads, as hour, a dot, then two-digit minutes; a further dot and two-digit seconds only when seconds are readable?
9.16
